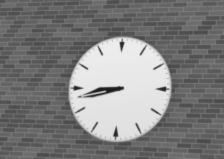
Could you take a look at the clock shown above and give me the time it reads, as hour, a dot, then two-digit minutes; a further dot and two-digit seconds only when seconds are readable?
8.43
